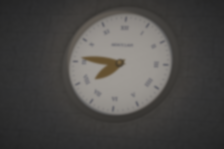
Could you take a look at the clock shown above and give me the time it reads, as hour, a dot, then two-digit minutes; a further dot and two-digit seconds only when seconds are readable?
7.46
